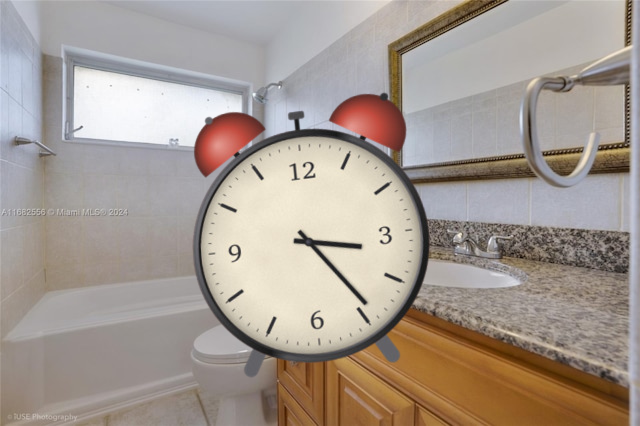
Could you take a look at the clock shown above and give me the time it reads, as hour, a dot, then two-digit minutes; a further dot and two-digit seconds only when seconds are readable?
3.24
